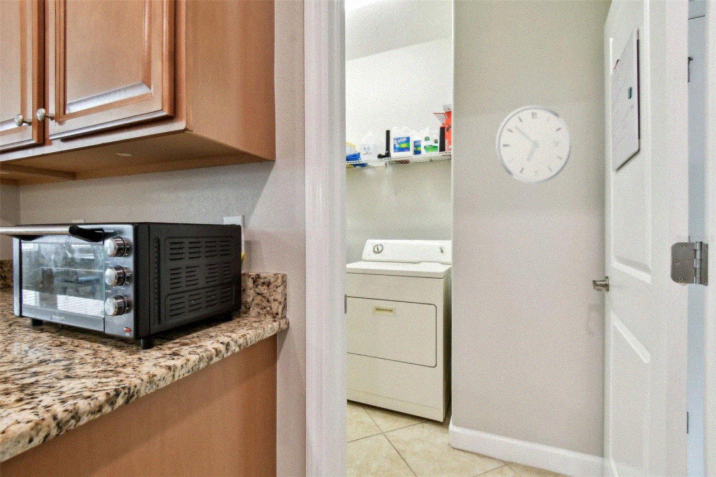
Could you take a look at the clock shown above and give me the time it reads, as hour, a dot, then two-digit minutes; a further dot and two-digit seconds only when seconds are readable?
6.52
